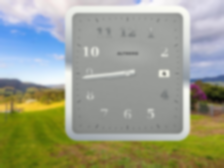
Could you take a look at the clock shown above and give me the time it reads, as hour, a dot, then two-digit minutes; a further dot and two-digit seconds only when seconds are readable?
8.44
